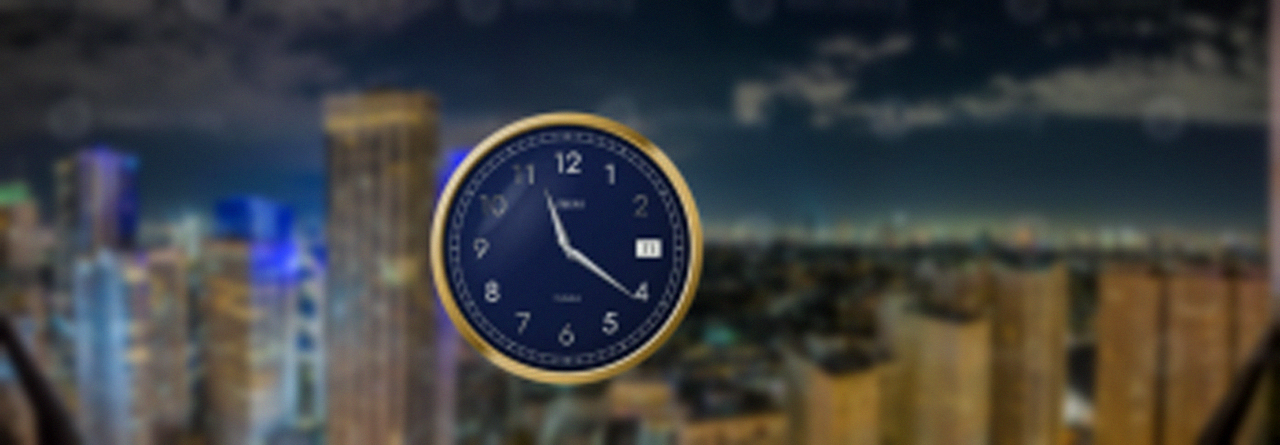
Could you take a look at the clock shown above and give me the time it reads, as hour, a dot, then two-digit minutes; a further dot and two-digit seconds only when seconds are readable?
11.21
